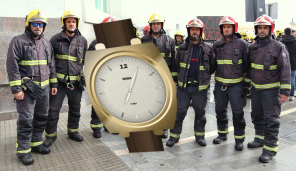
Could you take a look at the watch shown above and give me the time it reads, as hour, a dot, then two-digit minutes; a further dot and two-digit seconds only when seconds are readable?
7.05
